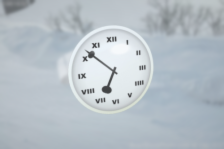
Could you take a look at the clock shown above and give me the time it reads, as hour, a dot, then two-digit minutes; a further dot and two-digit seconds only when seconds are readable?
6.52
